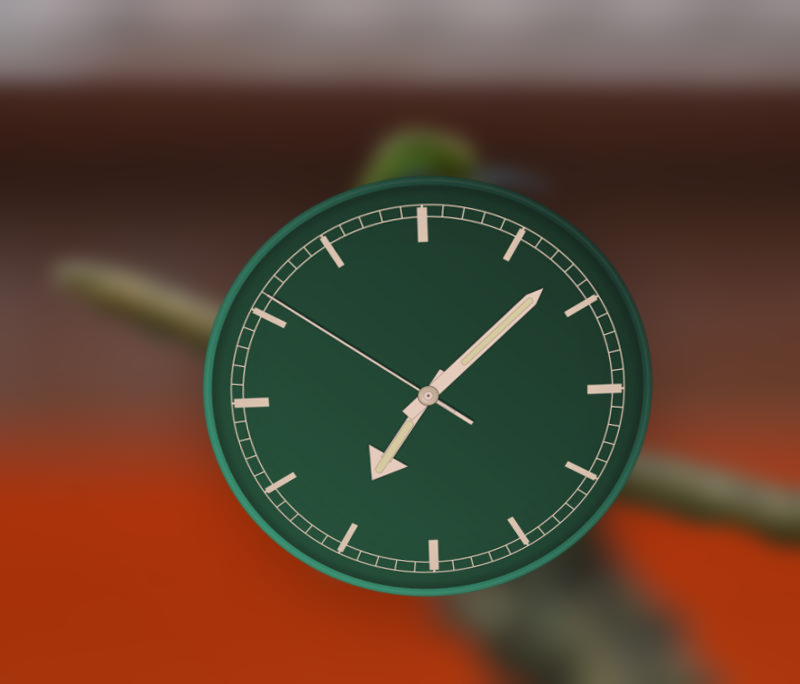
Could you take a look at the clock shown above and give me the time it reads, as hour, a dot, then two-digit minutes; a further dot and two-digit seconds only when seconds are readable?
7.07.51
